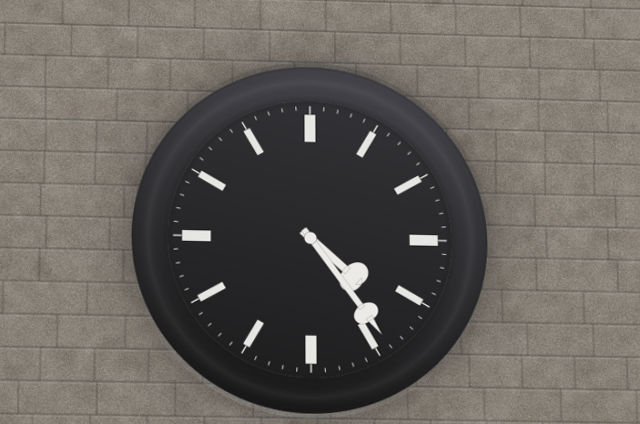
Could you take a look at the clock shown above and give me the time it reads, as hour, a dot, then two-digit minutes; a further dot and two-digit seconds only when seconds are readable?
4.24
